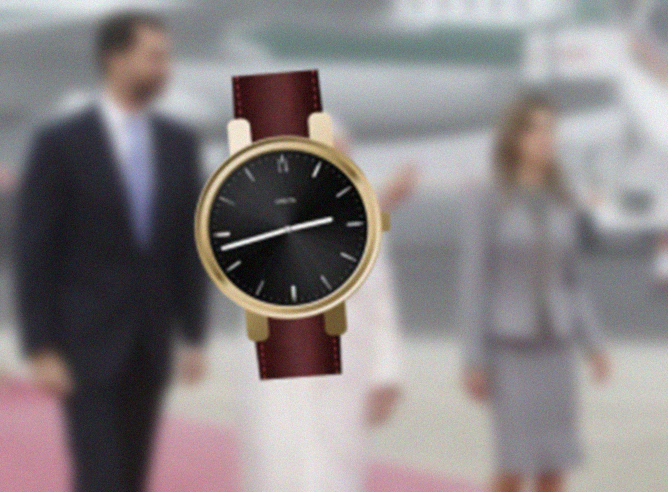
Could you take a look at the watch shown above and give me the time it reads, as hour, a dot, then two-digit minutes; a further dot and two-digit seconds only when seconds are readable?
2.43
